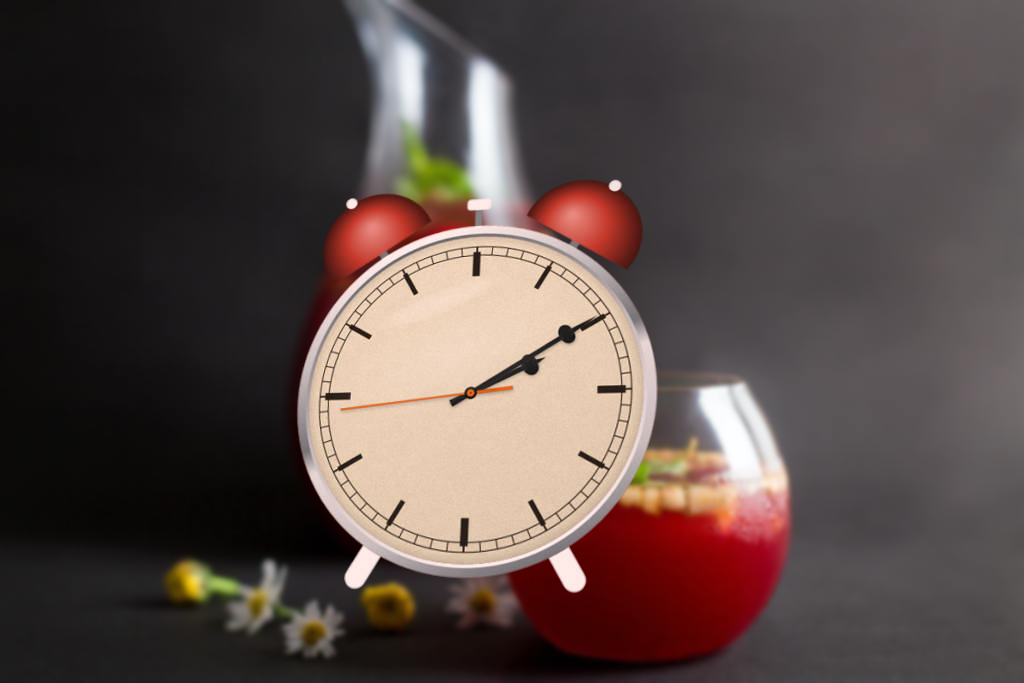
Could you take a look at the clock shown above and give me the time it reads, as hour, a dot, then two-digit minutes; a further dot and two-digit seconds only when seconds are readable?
2.09.44
